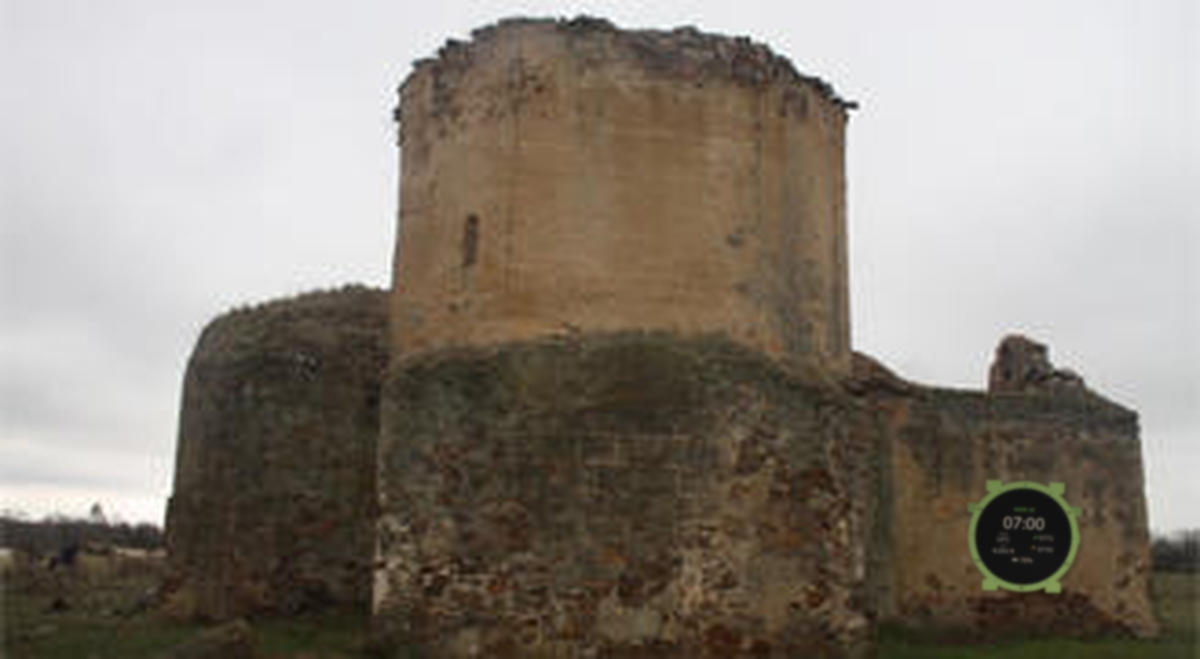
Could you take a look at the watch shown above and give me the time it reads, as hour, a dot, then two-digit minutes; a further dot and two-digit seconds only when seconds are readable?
7.00
